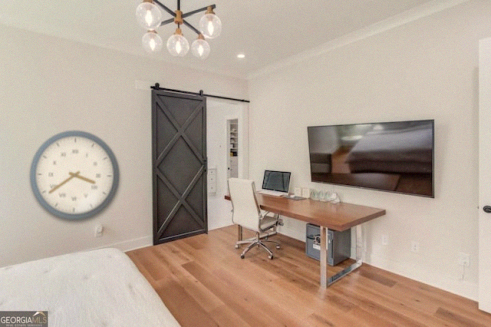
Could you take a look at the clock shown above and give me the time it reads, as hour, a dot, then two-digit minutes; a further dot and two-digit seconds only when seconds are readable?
3.39
